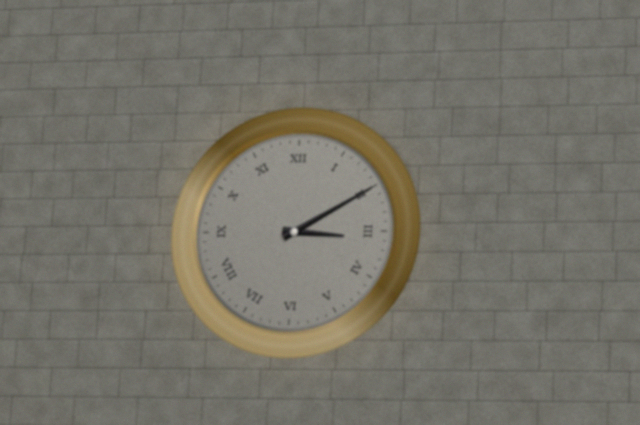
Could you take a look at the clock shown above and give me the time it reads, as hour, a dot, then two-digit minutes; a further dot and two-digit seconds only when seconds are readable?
3.10
